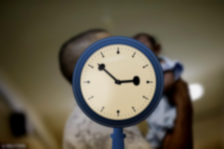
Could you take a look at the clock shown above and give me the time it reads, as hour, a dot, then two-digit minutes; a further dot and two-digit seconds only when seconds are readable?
2.52
